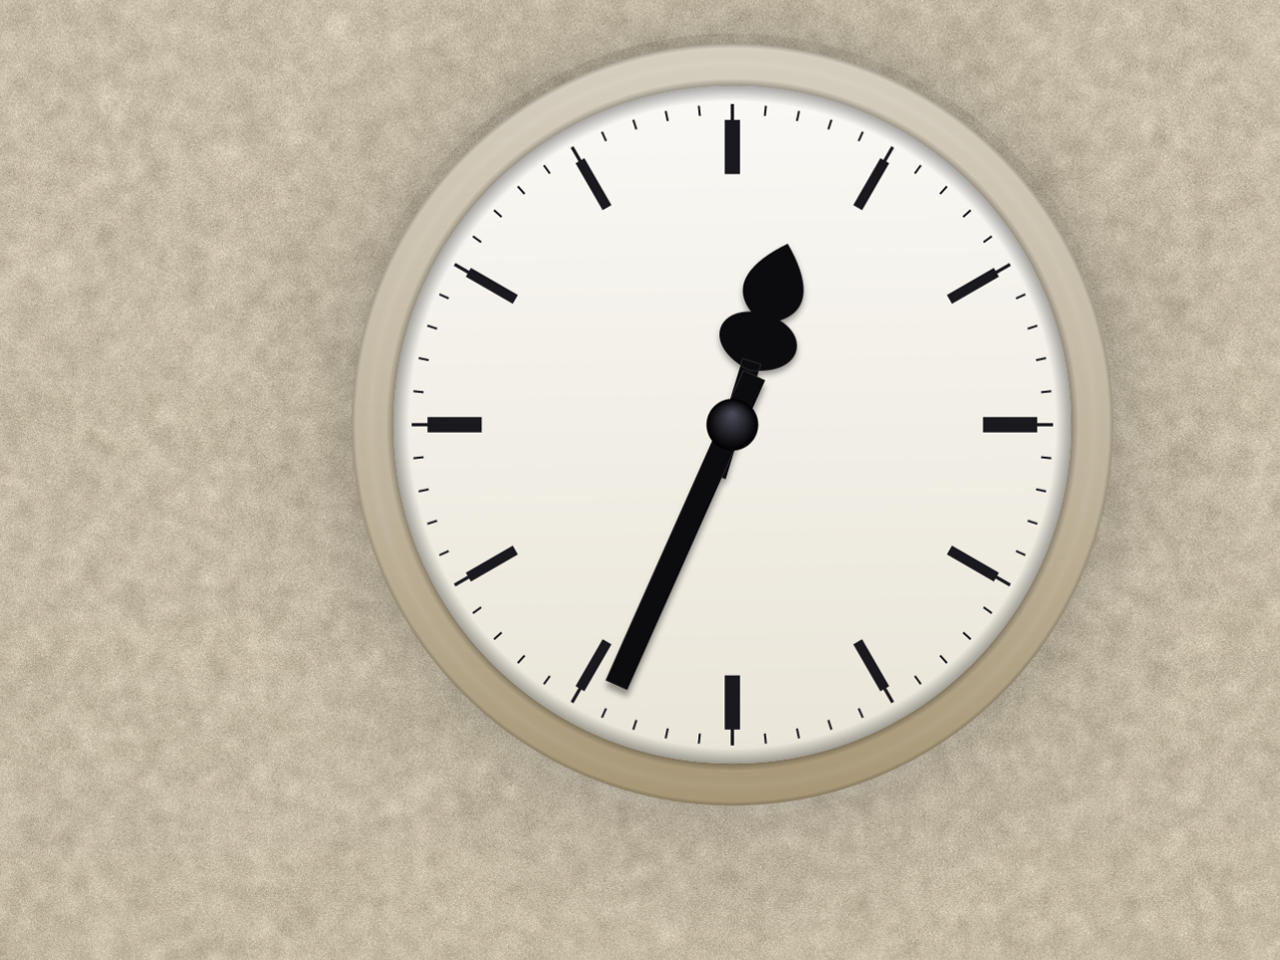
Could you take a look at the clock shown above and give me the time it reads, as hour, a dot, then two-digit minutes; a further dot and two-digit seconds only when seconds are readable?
12.34
